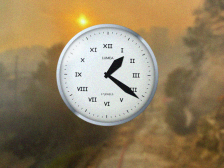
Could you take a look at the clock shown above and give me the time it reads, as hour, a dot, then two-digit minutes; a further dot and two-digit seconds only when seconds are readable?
1.21
